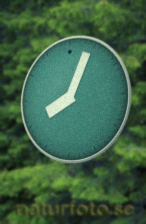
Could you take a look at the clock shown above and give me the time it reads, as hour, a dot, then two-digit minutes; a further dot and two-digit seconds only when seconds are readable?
8.04
